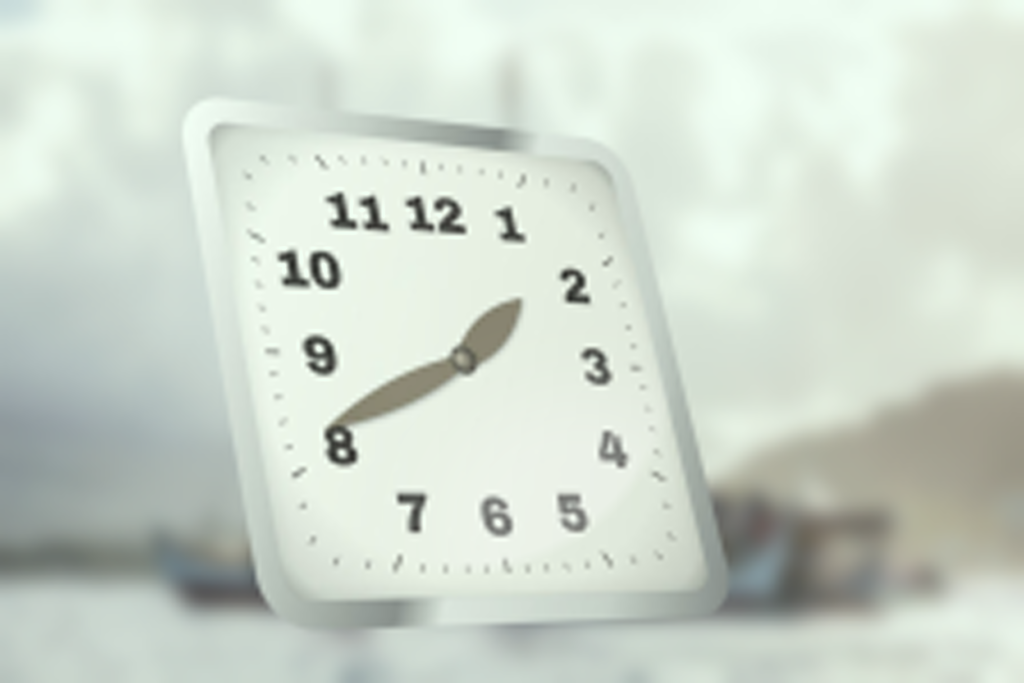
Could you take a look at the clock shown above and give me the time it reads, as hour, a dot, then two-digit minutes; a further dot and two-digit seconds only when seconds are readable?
1.41
